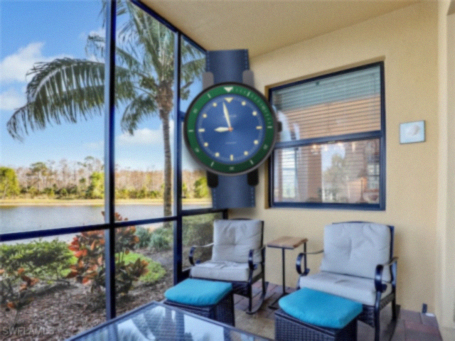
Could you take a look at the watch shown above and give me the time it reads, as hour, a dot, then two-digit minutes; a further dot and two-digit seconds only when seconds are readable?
8.58
